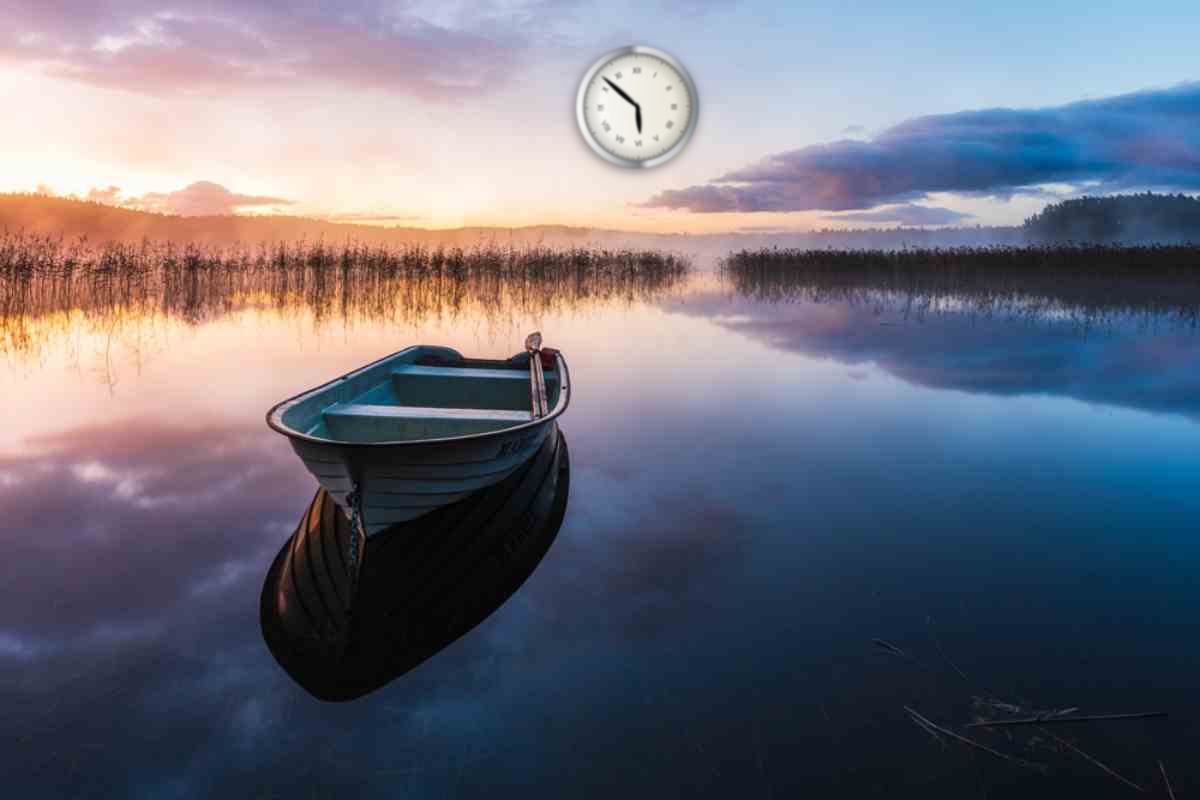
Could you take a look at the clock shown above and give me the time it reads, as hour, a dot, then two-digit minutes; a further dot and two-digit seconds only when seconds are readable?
5.52
